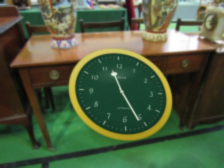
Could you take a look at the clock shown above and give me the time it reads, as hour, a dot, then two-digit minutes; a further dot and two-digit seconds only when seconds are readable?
11.26
